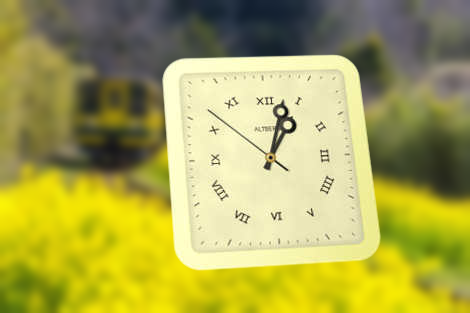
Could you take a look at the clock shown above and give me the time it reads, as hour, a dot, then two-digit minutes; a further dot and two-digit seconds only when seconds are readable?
1.02.52
